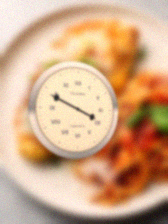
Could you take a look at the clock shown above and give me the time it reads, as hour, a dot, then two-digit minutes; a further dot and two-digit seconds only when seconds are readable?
3.49
